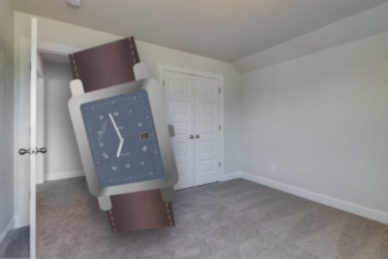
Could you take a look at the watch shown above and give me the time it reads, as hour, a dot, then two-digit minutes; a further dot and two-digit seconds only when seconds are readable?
6.58
